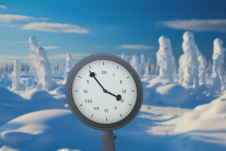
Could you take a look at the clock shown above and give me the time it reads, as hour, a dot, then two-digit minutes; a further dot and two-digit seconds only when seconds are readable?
3.54
